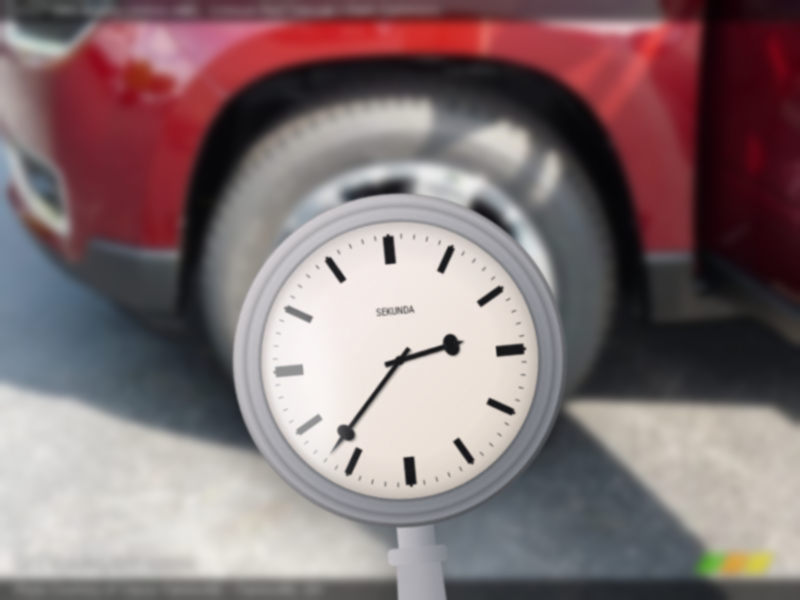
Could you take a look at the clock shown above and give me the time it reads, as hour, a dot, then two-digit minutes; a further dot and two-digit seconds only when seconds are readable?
2.37
